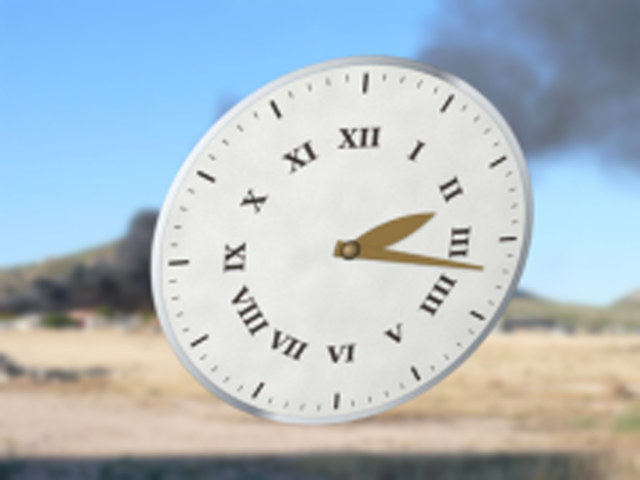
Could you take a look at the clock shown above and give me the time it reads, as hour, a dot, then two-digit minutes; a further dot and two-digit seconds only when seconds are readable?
2.17
